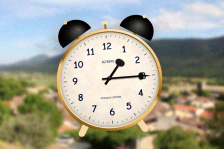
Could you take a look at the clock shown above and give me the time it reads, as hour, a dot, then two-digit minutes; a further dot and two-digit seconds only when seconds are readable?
1.15
